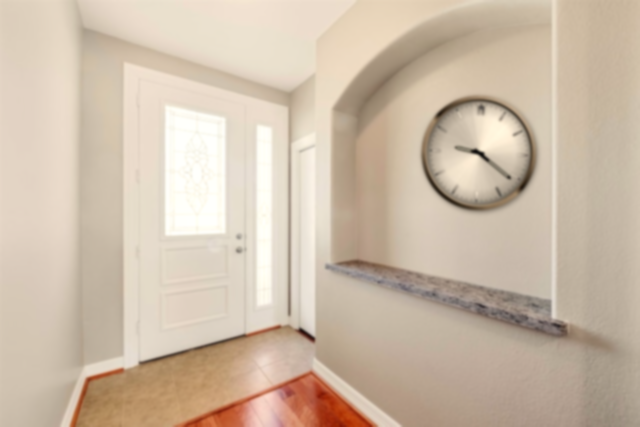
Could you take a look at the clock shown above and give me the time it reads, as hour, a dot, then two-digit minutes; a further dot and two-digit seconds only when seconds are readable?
9.21
